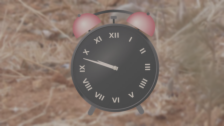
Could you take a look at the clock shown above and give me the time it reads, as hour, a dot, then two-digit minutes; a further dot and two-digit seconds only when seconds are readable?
9.48
